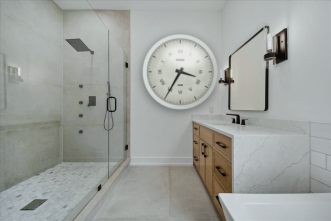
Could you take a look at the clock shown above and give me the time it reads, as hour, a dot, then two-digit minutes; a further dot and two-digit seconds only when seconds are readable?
3.35
